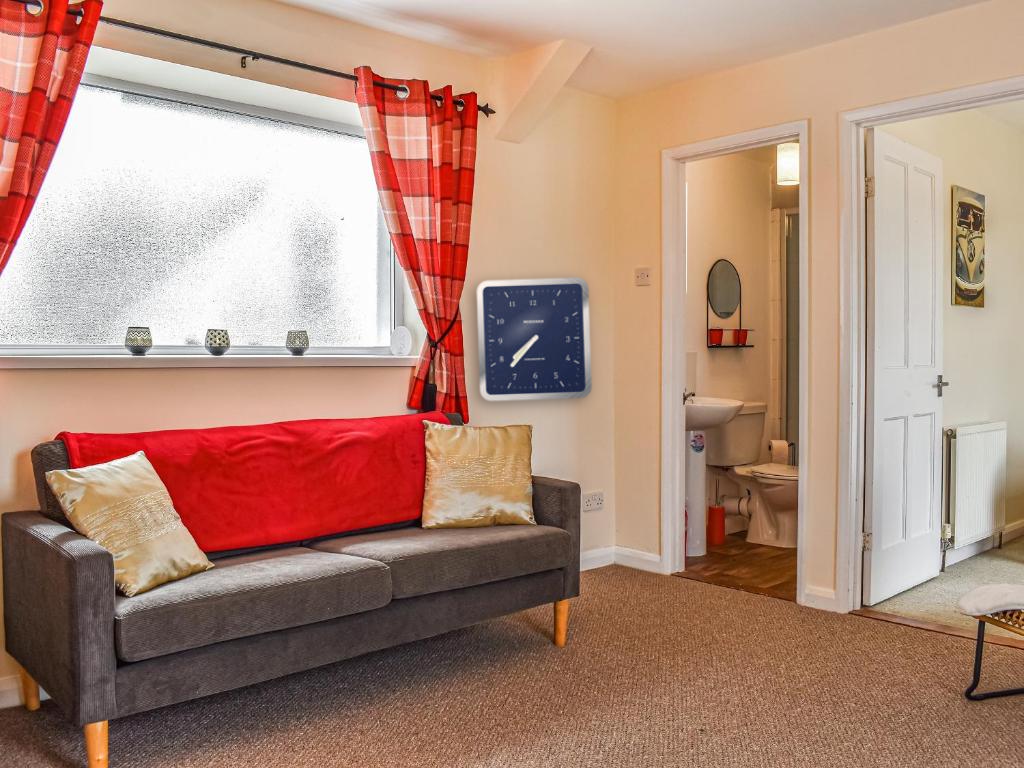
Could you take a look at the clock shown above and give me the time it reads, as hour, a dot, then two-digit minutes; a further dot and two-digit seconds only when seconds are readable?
7.37
